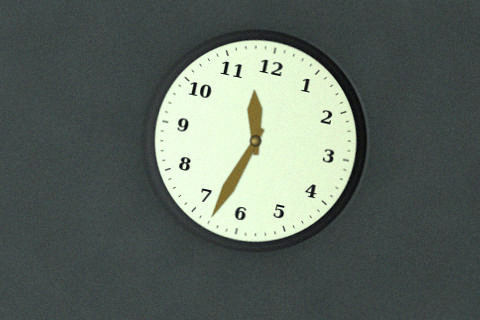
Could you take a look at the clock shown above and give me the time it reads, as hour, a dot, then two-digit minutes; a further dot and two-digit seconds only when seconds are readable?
11.33
